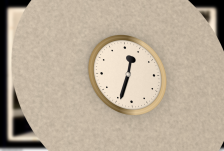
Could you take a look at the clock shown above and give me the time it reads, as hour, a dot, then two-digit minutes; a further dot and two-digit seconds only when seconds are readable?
12.34
